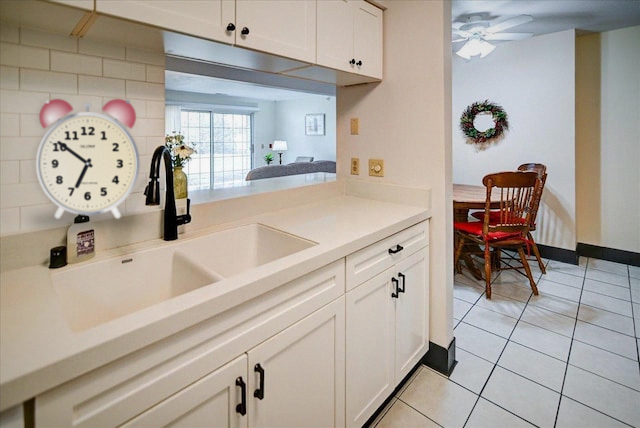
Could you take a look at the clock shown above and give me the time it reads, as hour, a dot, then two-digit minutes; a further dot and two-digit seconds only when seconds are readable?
6.51
